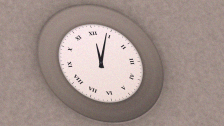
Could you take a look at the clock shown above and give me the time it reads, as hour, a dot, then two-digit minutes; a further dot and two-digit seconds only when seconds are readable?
12.04
